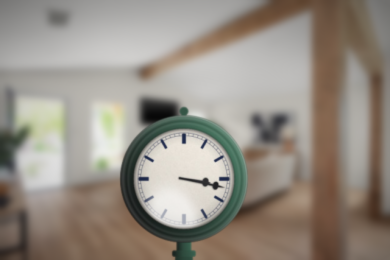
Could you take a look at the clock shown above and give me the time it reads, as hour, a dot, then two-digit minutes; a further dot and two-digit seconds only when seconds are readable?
3.17
